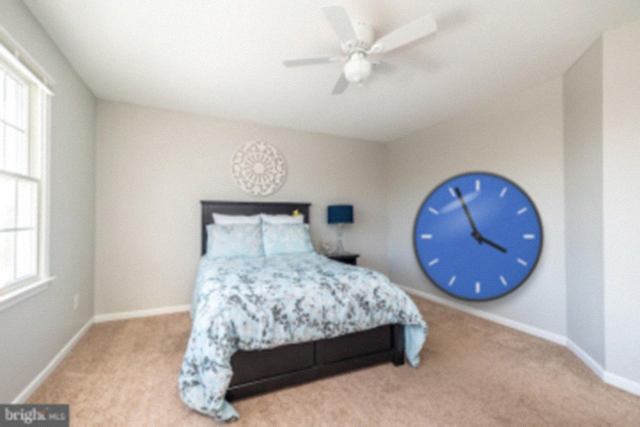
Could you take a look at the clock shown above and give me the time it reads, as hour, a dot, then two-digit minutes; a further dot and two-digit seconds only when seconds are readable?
3.56
